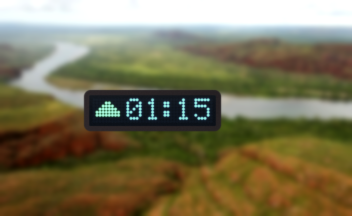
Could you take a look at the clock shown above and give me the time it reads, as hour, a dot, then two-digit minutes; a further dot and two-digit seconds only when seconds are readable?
1.15
